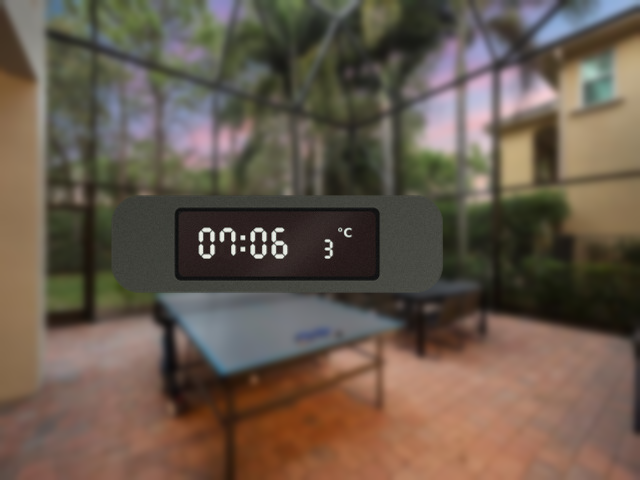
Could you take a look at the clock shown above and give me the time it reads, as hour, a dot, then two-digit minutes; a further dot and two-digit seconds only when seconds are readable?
7.06
